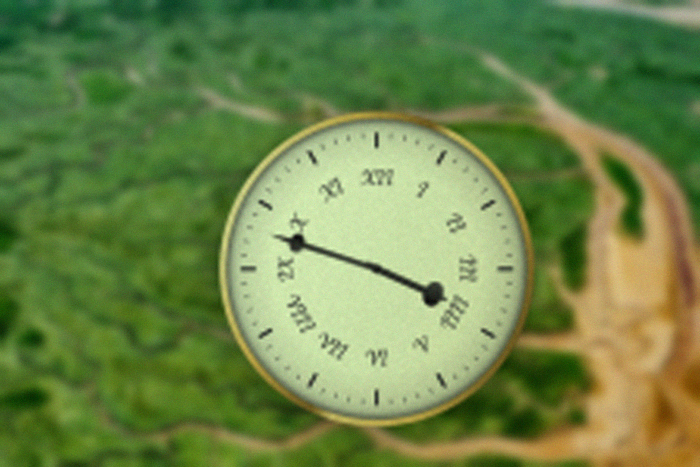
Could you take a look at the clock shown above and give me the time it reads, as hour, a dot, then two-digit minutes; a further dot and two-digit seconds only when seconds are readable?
3.48
